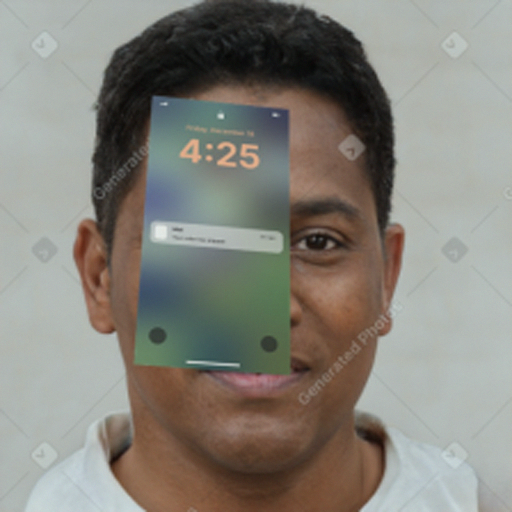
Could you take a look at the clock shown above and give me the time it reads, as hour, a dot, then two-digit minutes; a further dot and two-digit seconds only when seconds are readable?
4.25
